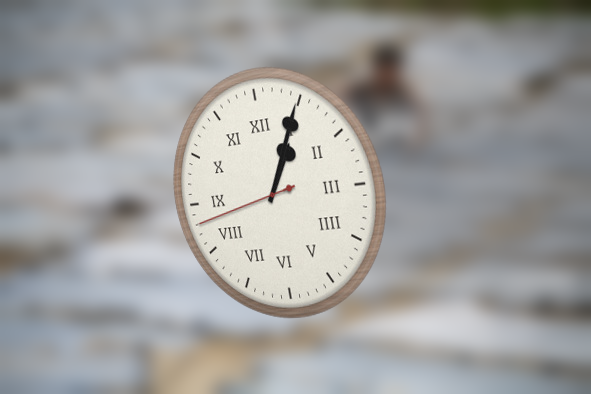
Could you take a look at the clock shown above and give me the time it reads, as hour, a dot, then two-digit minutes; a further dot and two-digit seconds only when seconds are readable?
1.04.43
